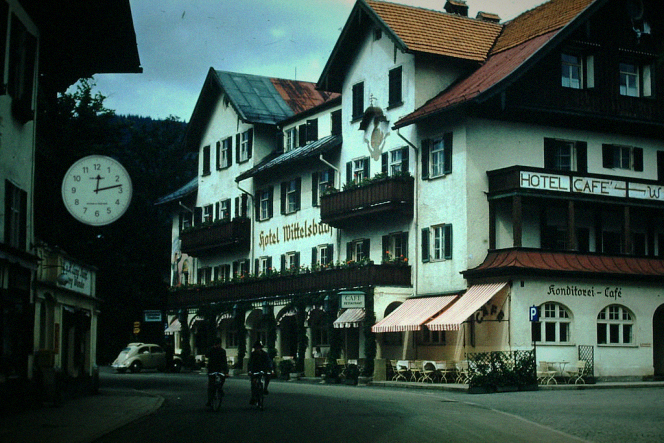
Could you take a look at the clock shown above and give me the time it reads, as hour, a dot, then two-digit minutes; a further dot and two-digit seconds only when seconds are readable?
12.13
